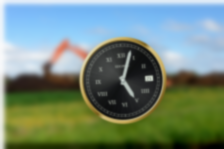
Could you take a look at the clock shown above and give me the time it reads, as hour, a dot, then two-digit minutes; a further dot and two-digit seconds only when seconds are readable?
5.03
